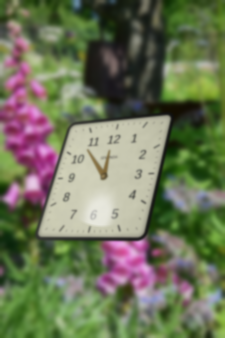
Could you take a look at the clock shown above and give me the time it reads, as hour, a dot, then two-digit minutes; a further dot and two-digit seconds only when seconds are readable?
11.53
